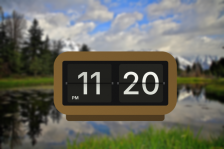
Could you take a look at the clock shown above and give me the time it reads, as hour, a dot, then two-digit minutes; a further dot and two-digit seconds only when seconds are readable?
11.20
